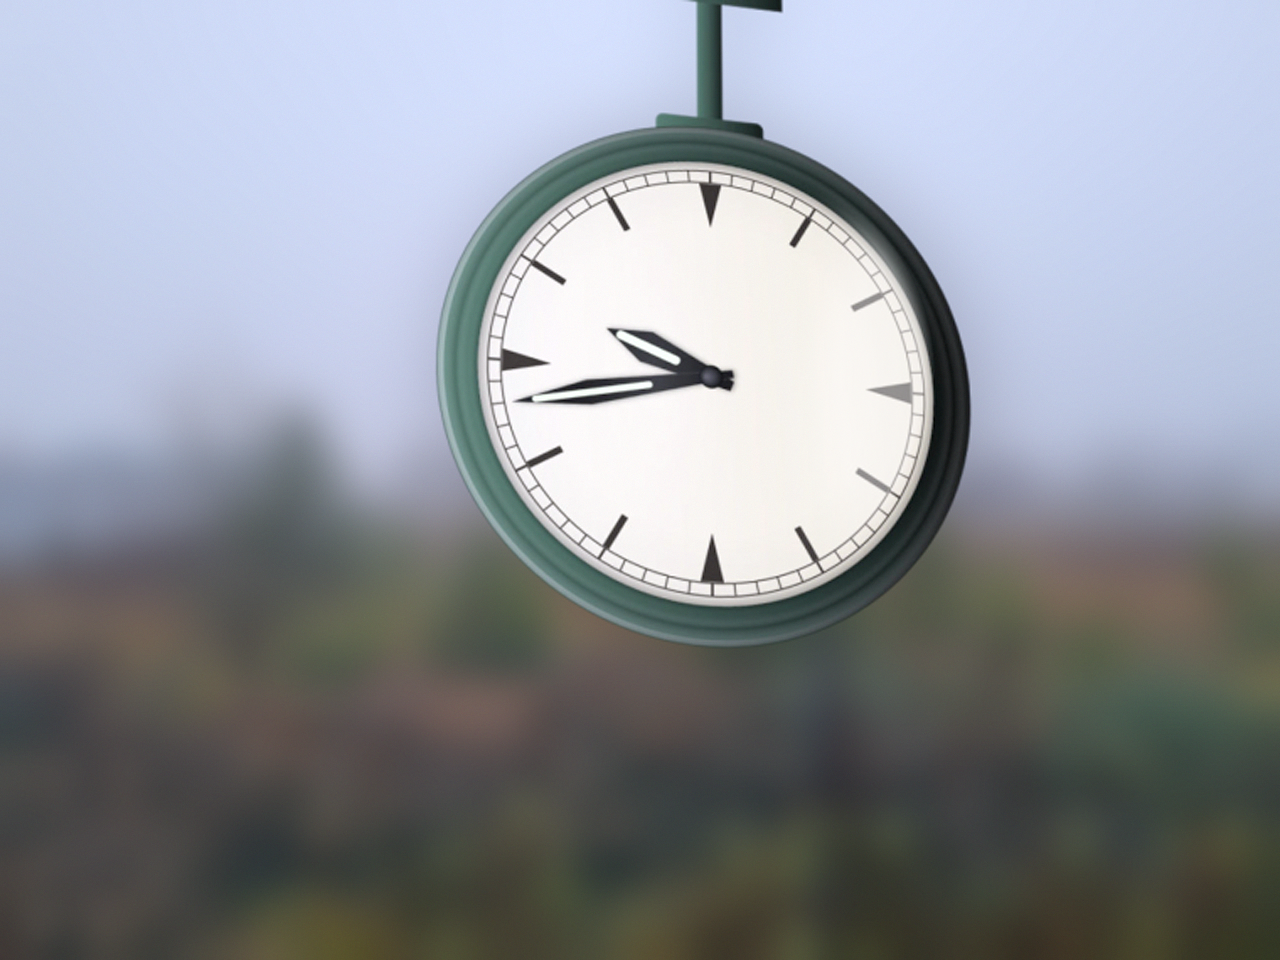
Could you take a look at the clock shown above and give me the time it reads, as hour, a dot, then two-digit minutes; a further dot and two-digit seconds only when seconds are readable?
9.43
